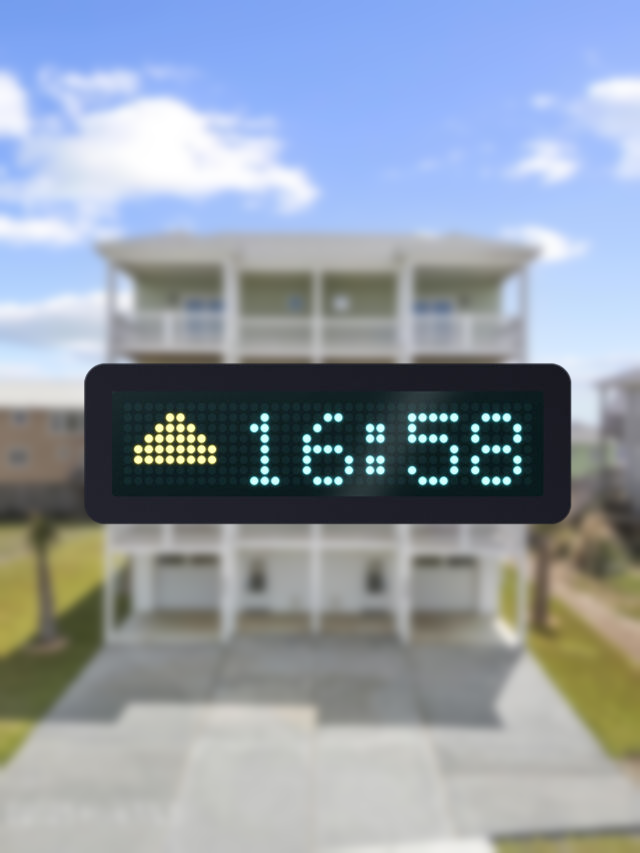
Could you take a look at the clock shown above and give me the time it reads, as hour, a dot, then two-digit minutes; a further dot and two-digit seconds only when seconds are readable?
16.58
